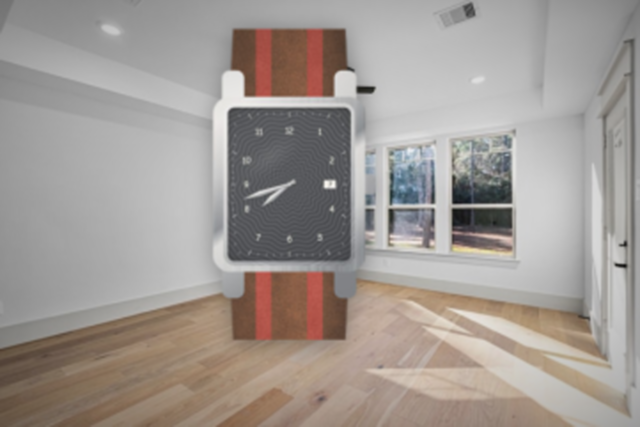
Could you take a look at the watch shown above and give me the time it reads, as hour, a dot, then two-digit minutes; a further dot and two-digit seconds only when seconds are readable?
7.42
